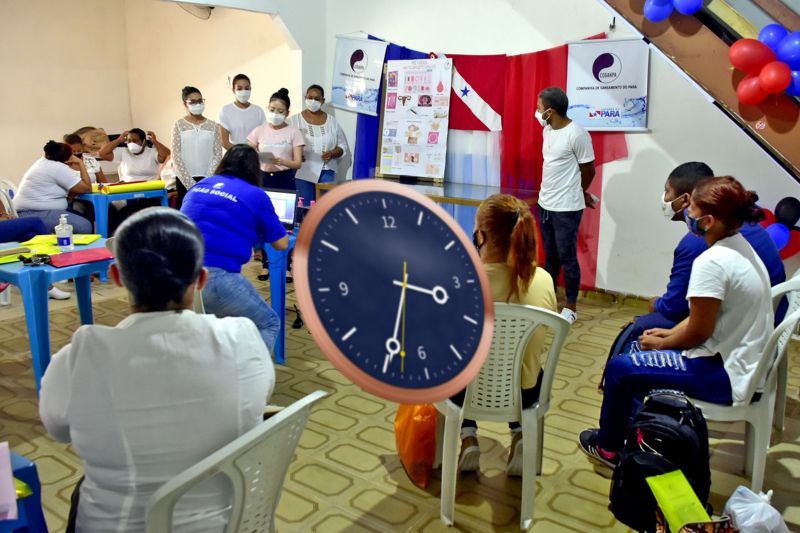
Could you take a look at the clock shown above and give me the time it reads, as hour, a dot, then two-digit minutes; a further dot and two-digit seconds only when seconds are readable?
3.34.33
